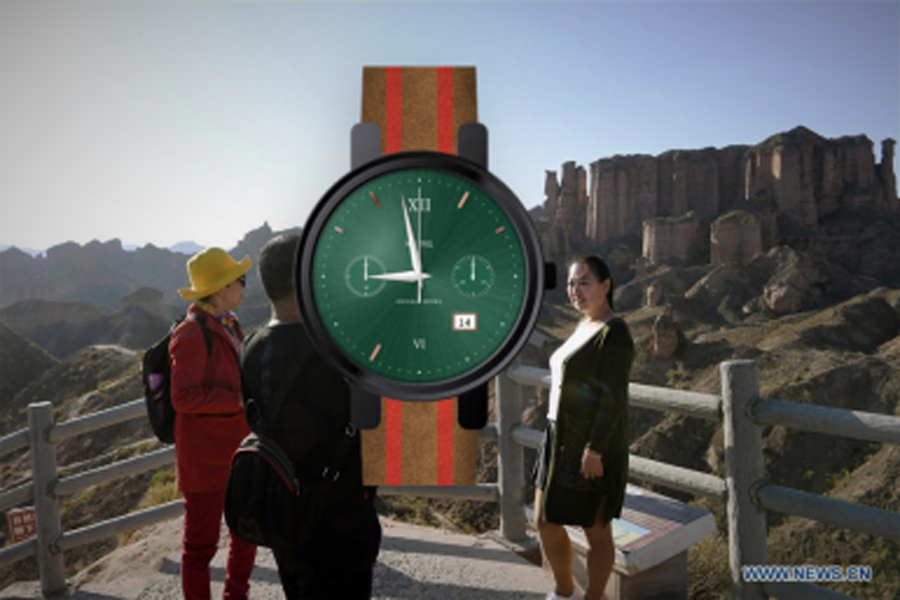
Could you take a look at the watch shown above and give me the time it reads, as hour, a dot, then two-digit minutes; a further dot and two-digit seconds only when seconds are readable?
8.58
